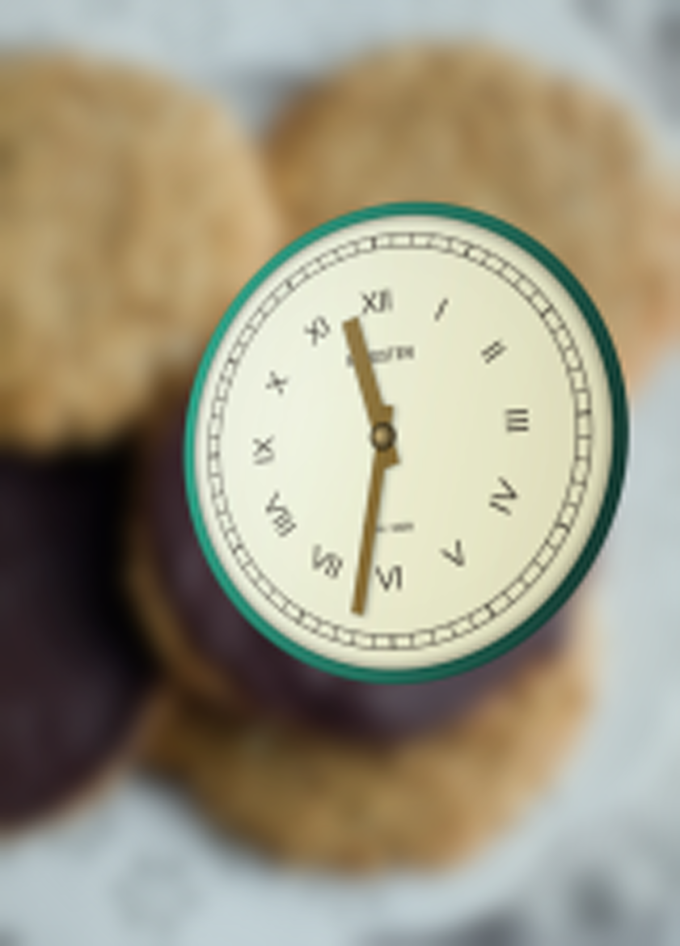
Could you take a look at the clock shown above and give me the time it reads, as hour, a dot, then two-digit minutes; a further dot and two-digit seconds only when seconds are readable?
11.32
